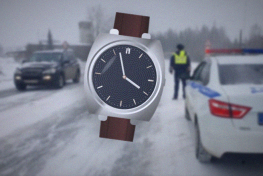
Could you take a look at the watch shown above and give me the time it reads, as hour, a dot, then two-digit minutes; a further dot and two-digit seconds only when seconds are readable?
3.57
